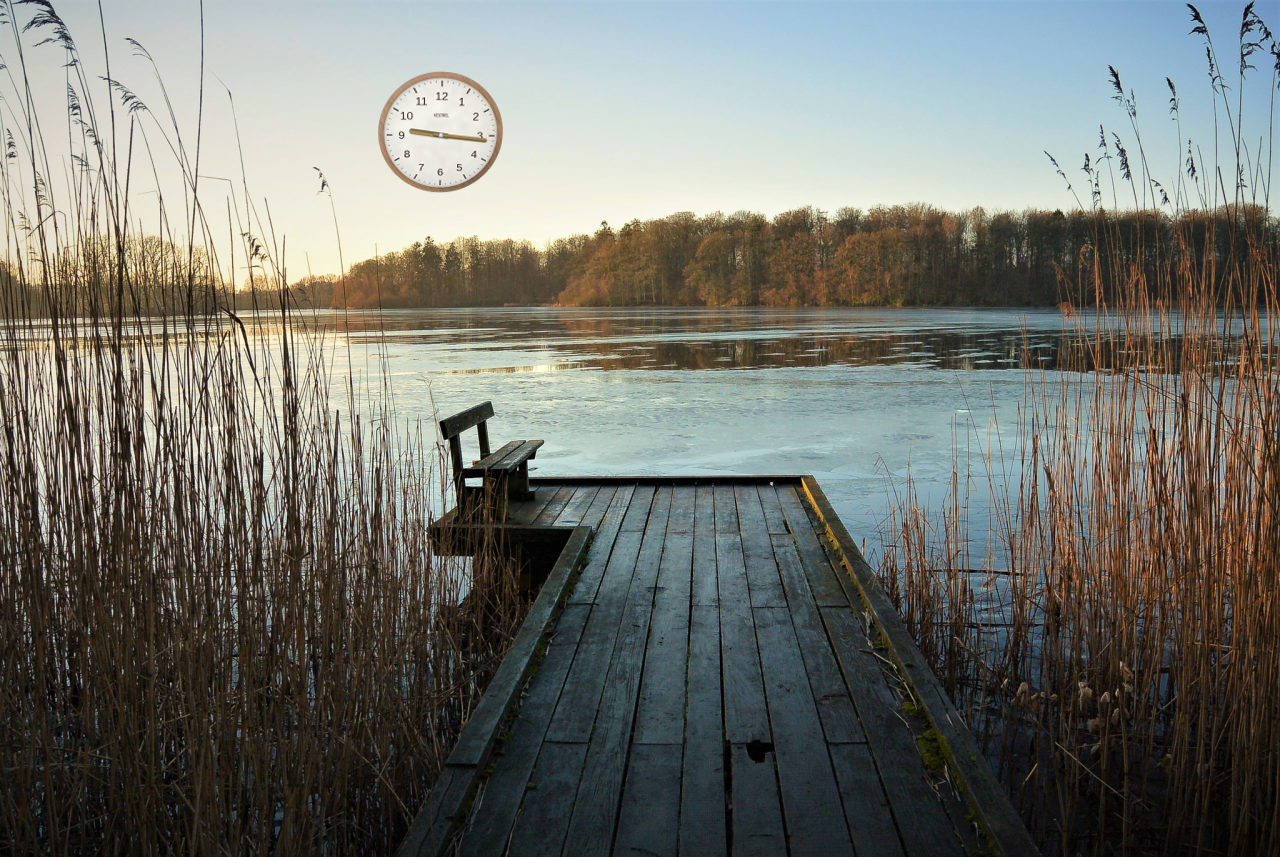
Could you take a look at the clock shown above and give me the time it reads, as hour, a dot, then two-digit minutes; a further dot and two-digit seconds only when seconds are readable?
9.16
